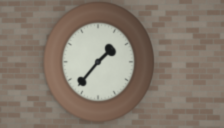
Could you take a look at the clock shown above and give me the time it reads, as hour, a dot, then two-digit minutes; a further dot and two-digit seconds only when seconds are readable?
1.37
